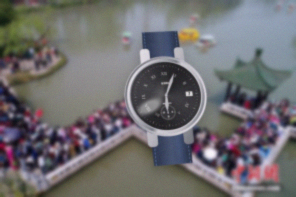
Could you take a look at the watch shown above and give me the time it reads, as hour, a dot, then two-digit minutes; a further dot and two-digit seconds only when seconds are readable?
6.04
